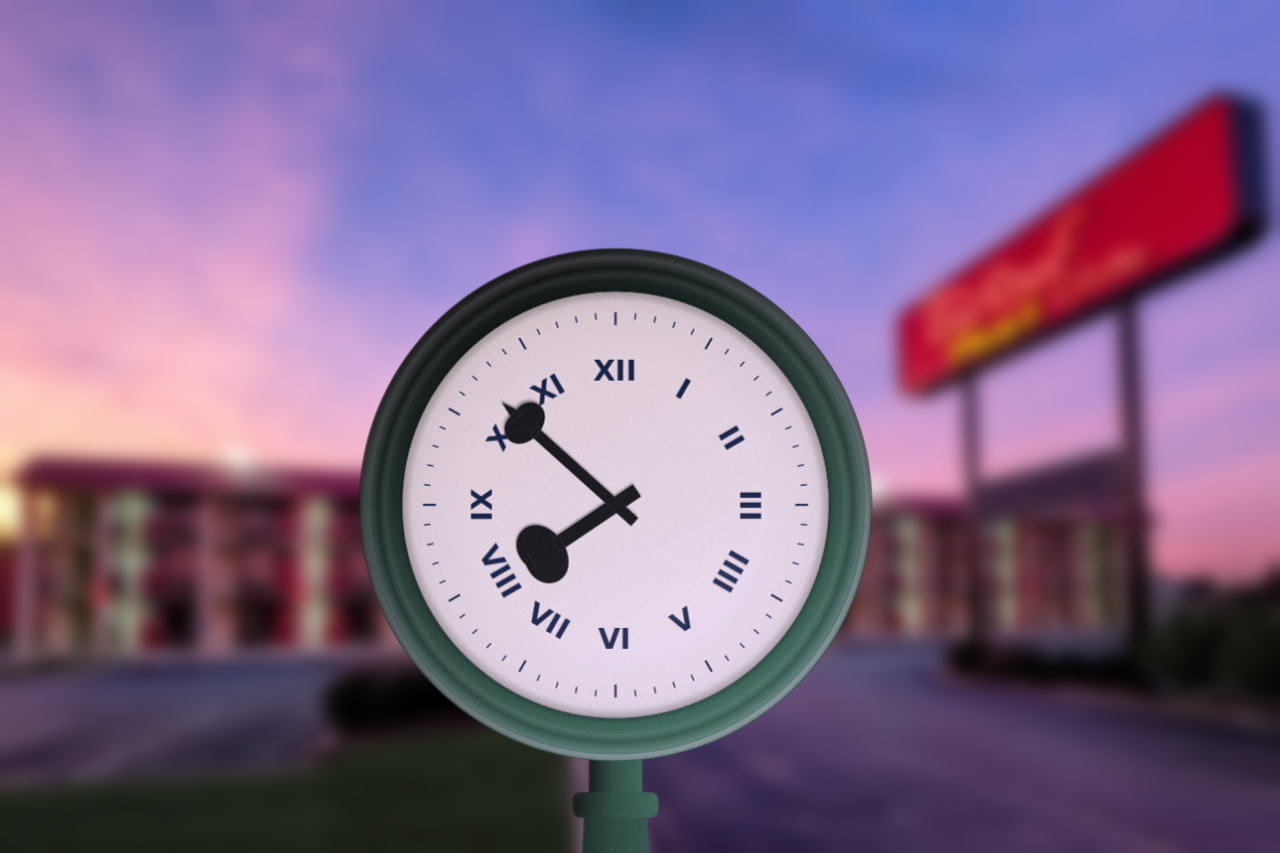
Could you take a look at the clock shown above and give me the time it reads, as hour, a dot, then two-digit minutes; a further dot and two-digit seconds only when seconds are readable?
7.52
